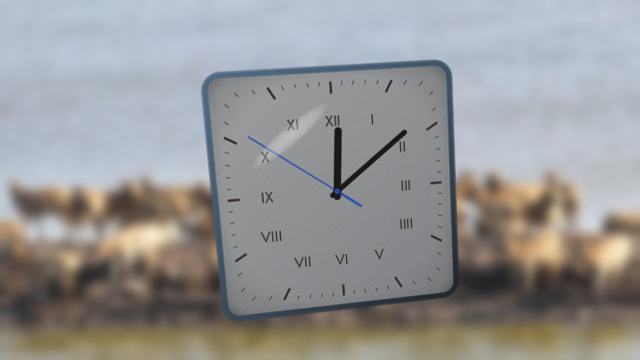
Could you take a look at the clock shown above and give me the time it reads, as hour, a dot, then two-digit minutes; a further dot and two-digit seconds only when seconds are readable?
12.08.51
